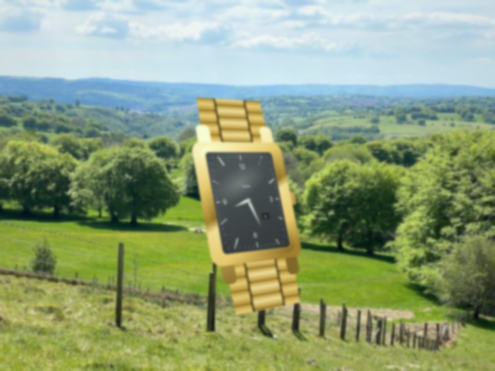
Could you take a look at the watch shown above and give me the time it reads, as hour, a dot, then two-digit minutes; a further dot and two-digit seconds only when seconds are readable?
8.27
